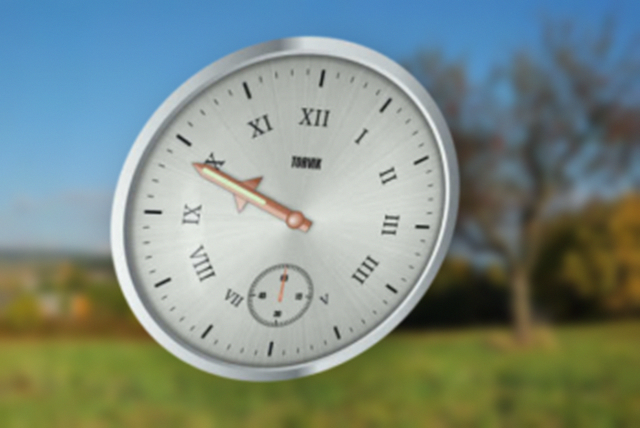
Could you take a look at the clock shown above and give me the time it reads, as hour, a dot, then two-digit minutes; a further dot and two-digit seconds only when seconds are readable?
9.49
